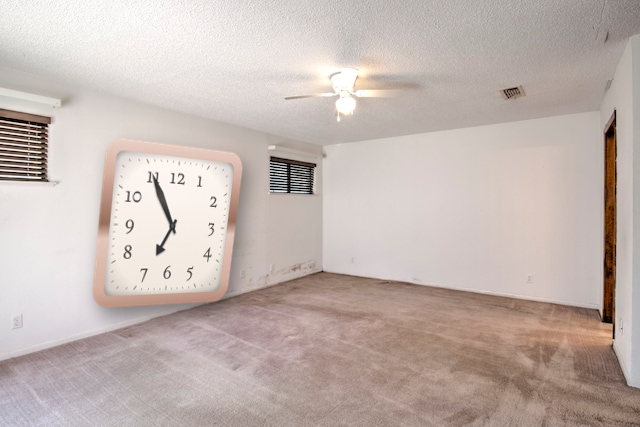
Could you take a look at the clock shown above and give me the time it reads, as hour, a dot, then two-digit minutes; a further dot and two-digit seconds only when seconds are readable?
6.55
